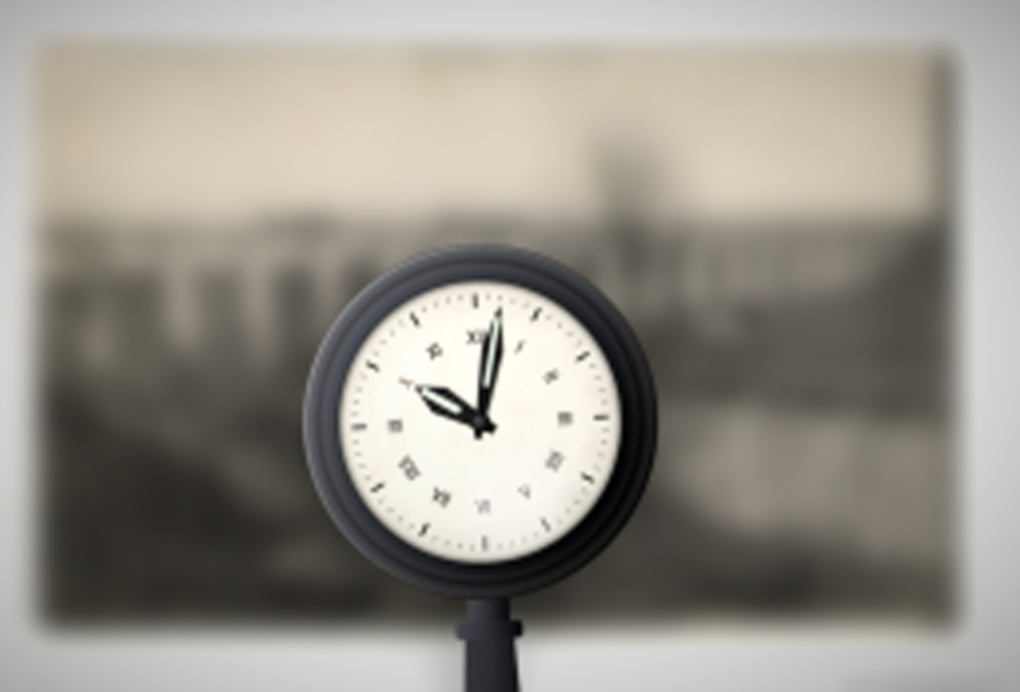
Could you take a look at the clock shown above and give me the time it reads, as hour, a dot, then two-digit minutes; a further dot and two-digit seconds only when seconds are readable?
10.02
